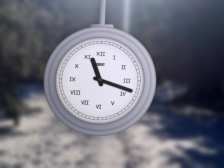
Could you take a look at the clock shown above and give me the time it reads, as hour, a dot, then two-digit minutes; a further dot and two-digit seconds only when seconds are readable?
11.18
